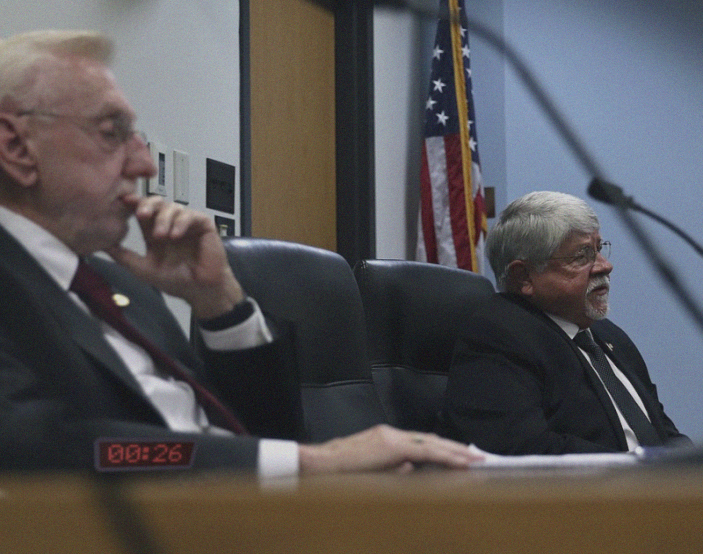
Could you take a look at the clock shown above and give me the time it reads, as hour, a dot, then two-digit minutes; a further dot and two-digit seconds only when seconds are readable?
0.26
